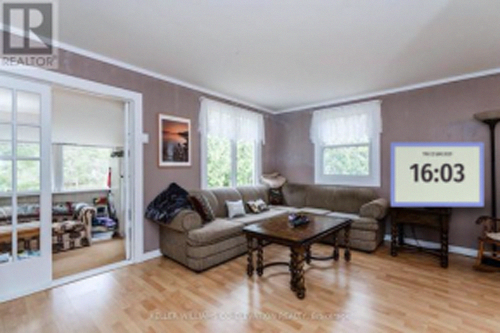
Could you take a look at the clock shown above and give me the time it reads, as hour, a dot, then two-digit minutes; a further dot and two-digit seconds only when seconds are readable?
16.03
